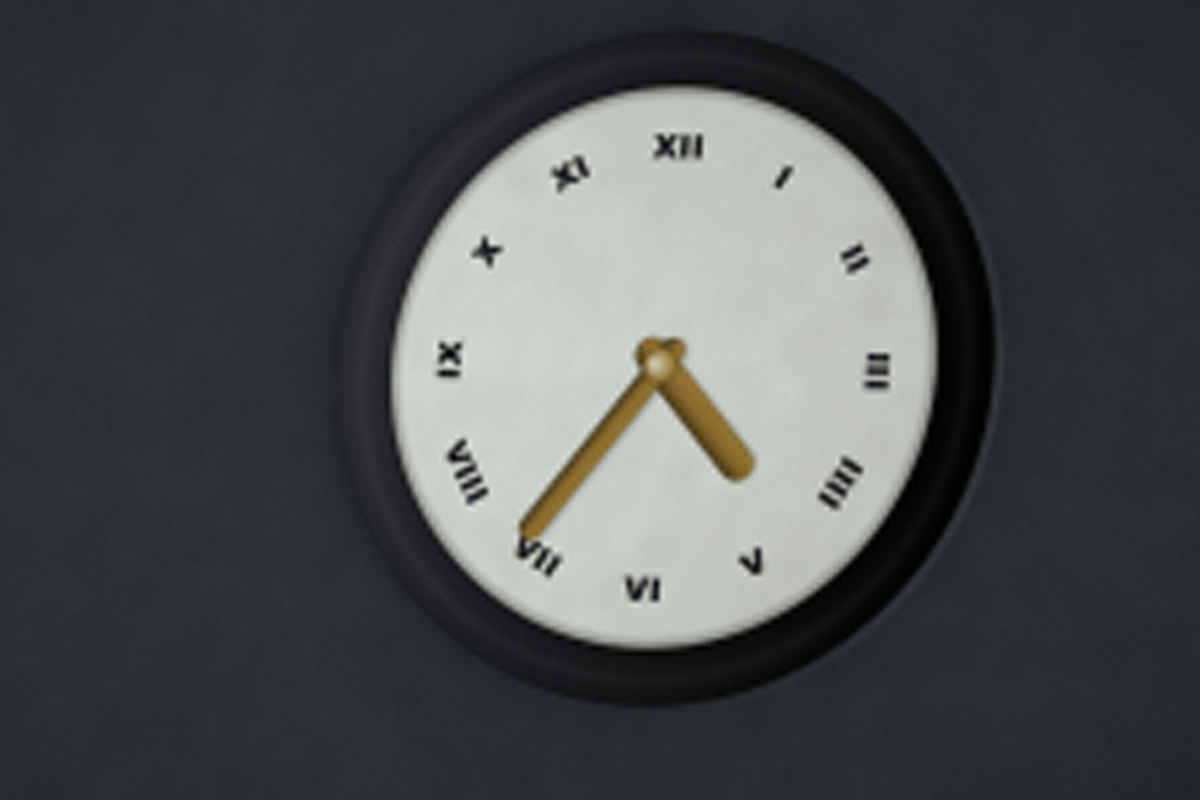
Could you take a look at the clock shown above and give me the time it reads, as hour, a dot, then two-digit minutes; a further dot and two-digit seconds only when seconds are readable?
4.36
